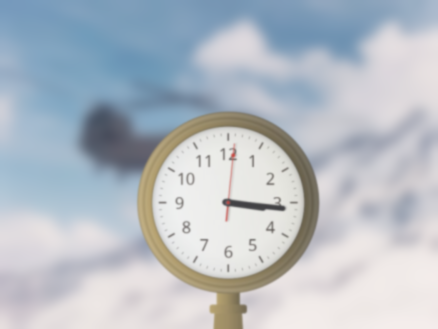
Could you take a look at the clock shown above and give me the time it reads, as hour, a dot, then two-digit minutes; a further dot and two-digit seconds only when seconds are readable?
3.16.01
